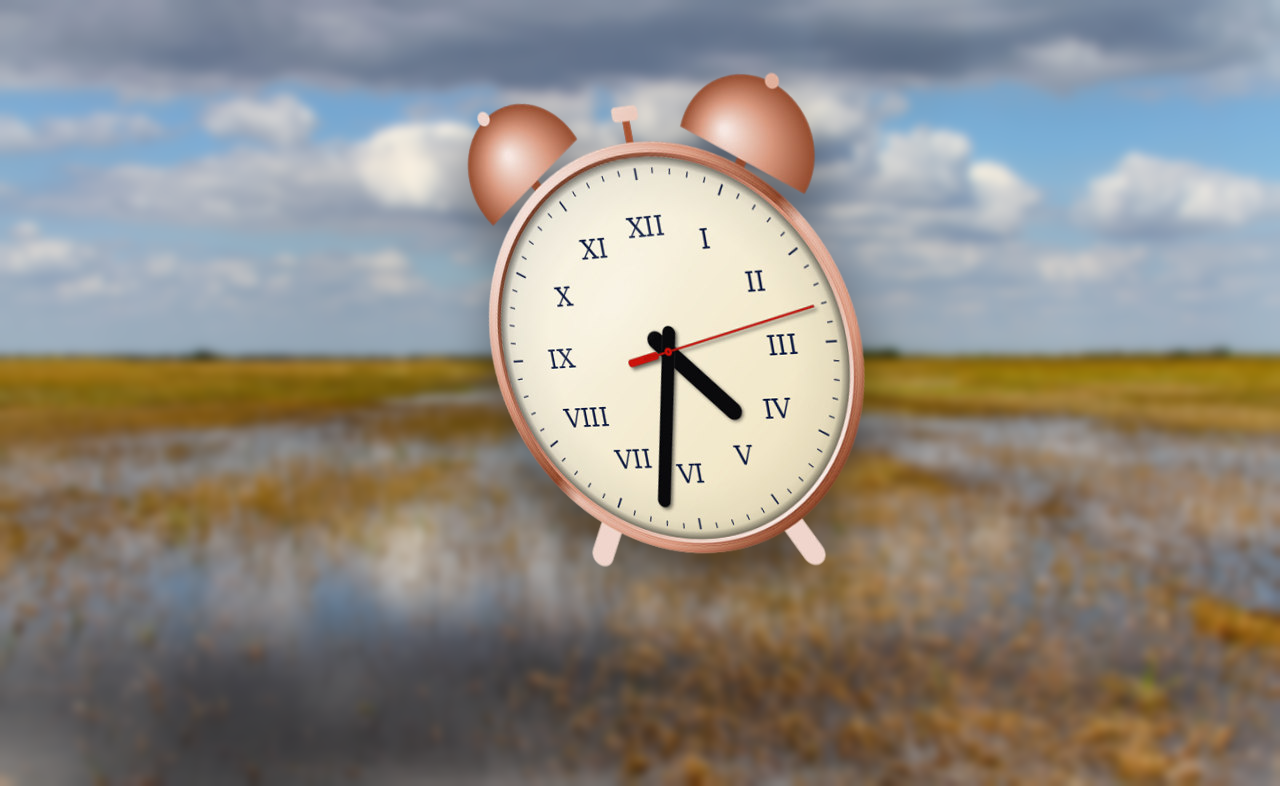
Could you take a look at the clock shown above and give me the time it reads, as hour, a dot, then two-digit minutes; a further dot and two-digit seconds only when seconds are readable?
4.32.13
